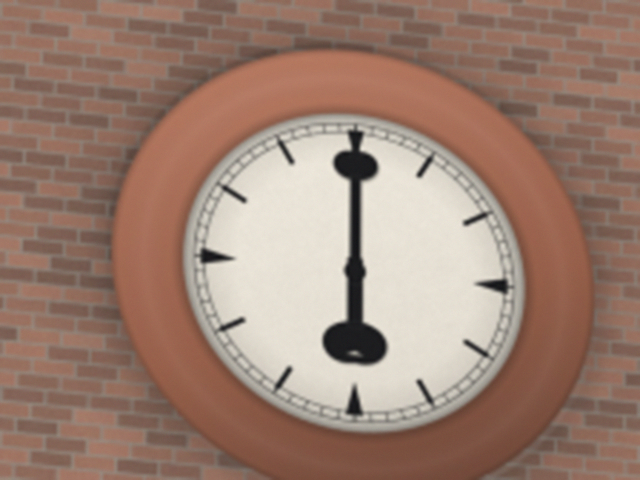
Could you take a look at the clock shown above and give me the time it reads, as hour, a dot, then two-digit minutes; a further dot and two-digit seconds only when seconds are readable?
6.00
